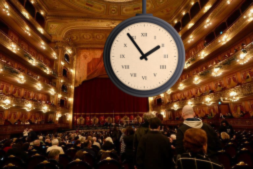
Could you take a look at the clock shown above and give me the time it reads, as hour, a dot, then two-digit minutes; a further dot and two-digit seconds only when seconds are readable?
1.54
